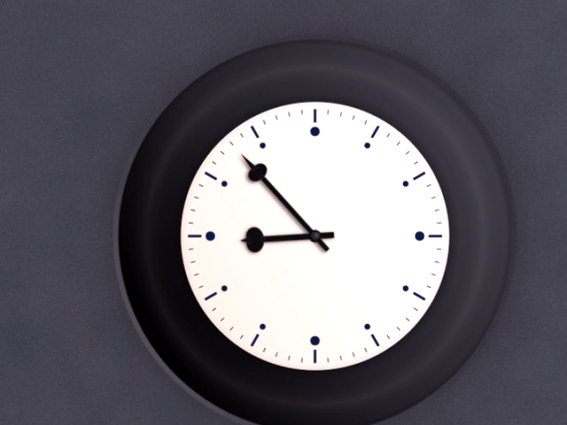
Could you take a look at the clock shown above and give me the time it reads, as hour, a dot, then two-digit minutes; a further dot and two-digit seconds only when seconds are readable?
8.53
